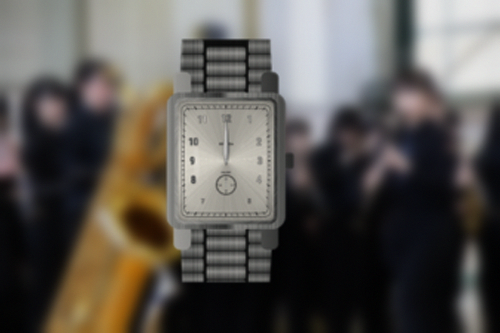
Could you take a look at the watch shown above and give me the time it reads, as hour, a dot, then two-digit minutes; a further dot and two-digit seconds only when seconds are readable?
12.00
